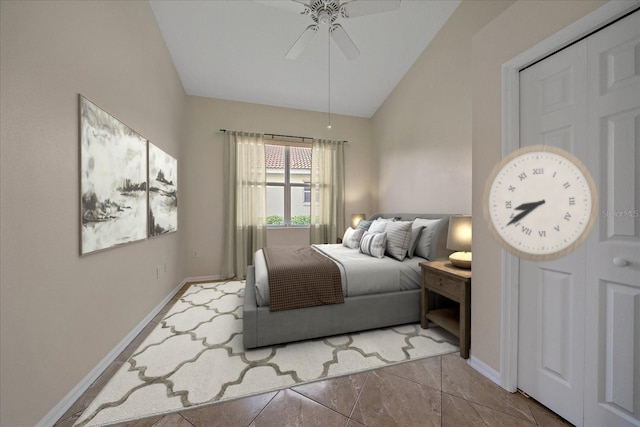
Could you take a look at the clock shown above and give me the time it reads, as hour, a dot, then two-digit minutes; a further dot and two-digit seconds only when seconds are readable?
8.40
